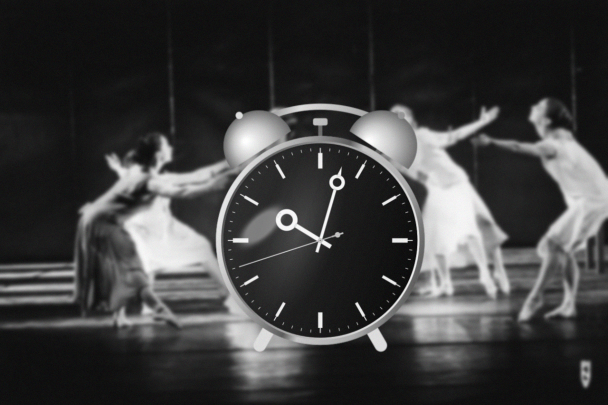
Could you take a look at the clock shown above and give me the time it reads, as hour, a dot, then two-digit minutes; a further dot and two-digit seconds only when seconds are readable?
10.02.42
